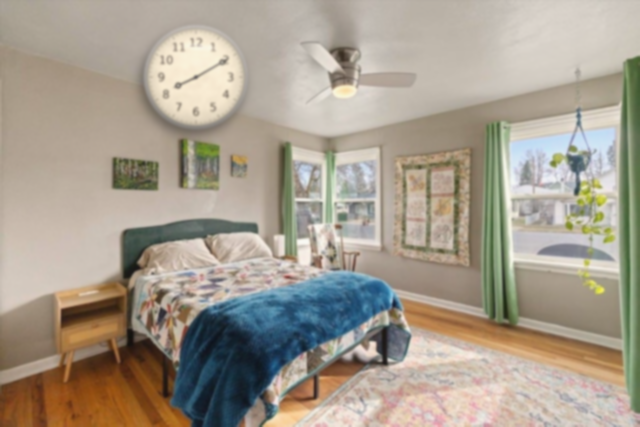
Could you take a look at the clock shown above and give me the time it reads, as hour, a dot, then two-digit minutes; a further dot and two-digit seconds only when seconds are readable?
8.10
